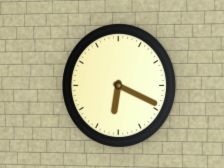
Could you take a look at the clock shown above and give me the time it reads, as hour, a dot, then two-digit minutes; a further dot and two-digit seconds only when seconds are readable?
6.19
